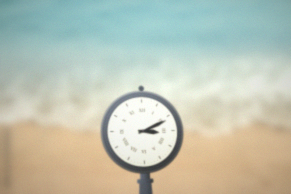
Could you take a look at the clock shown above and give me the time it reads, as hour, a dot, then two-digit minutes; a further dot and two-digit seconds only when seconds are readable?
3.11
